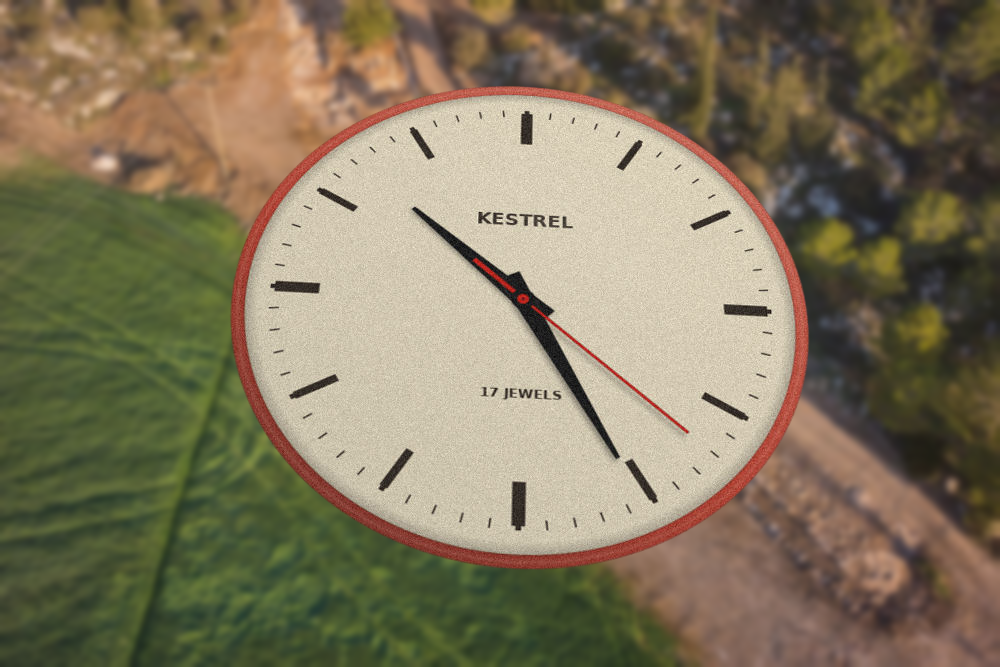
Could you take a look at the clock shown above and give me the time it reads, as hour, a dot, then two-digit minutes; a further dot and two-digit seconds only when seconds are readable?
10.25.22
